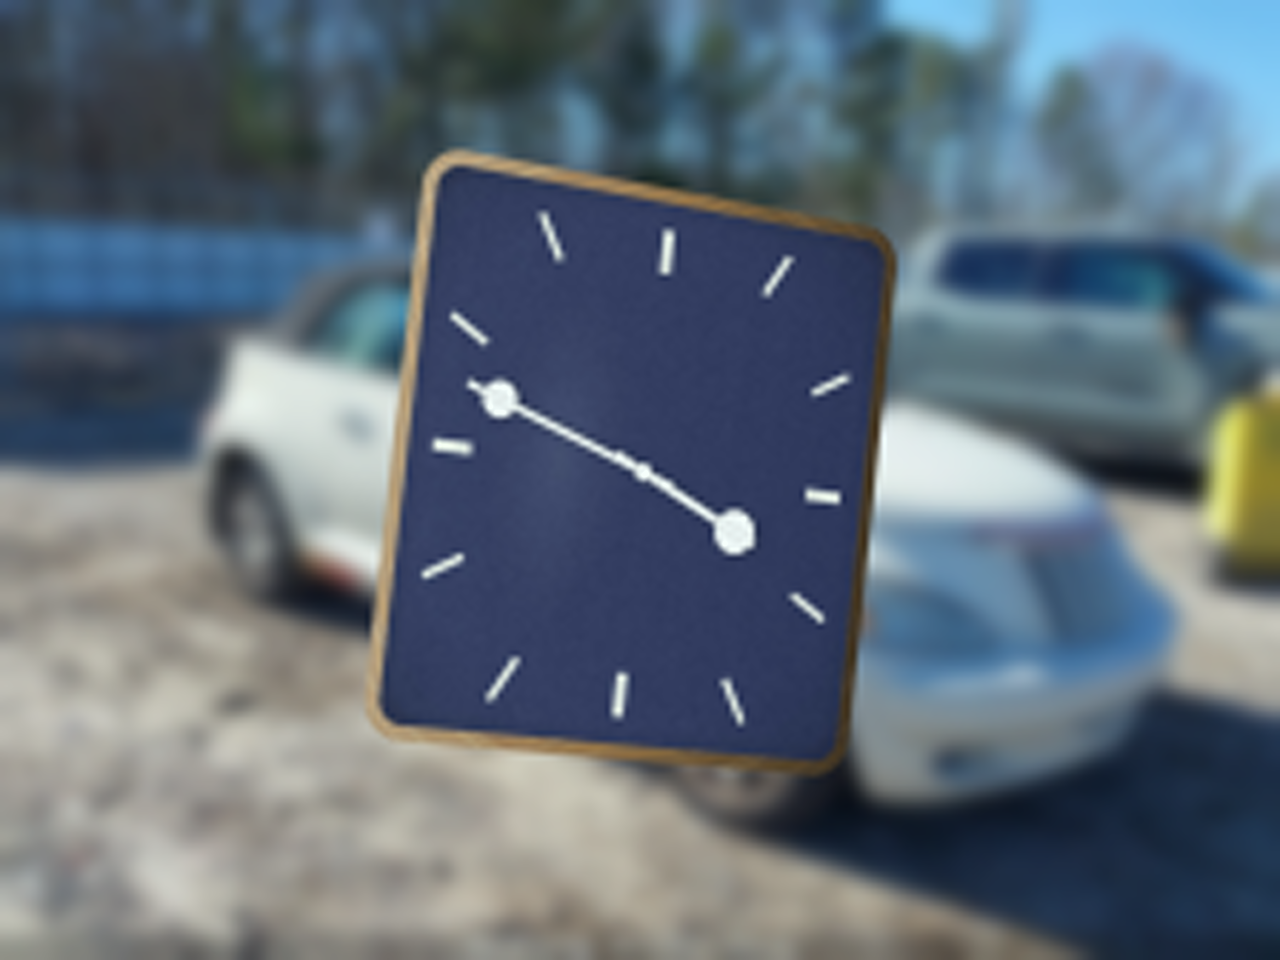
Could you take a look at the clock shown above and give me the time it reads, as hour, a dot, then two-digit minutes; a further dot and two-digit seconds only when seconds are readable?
3.48
